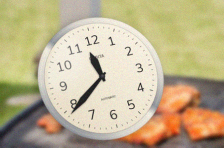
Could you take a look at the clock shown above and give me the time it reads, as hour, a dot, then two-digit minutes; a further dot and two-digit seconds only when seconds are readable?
11.39
